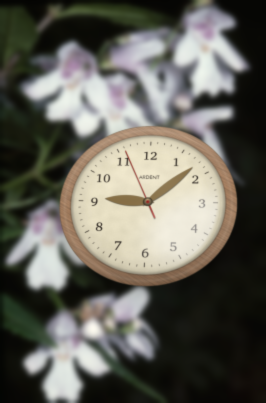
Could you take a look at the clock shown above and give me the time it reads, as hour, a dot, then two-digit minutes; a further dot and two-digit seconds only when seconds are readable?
9.07.56
